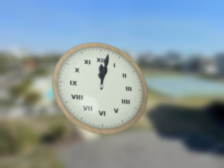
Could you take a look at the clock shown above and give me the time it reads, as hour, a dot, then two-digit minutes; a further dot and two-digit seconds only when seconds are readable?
12.02
